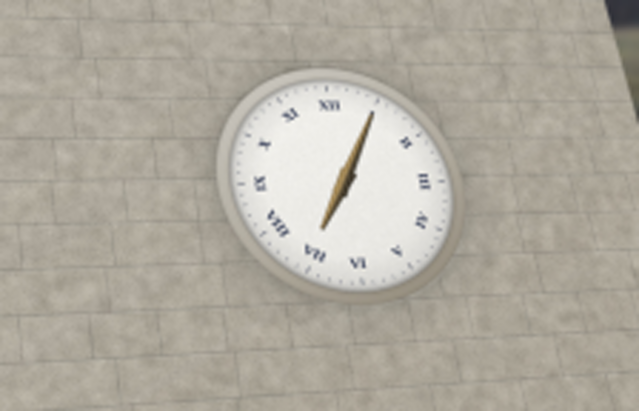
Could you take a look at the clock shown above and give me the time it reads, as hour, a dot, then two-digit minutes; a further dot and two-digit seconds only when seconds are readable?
7.05
